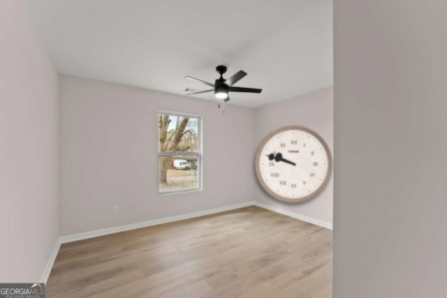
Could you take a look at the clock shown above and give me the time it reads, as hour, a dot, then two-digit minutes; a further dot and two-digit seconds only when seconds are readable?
9.48
